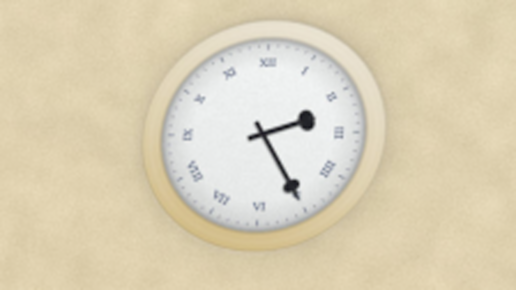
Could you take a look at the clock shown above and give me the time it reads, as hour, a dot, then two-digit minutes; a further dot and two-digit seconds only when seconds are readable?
2.25
